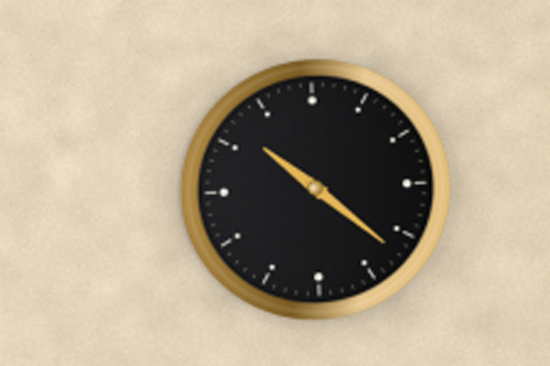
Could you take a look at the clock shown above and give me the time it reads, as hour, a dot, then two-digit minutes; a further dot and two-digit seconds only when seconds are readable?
10.22
